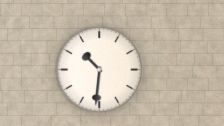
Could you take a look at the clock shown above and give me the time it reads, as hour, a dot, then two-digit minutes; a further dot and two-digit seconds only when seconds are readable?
10.31
